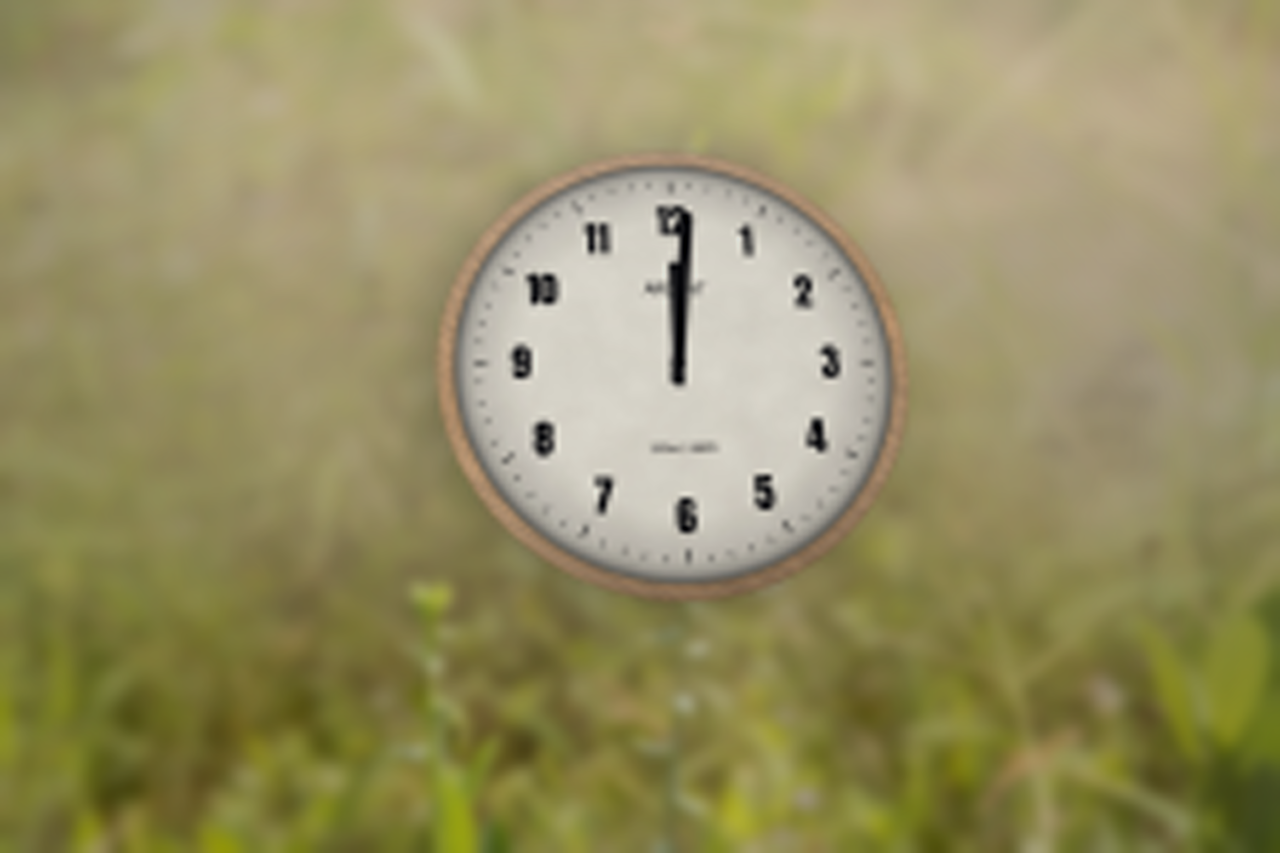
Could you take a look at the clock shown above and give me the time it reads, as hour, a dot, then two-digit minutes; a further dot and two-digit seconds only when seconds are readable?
12.01
